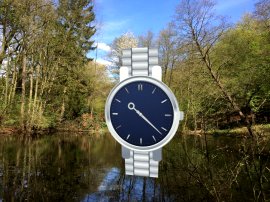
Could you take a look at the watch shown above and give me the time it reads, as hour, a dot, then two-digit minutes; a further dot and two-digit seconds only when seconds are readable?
10.22
